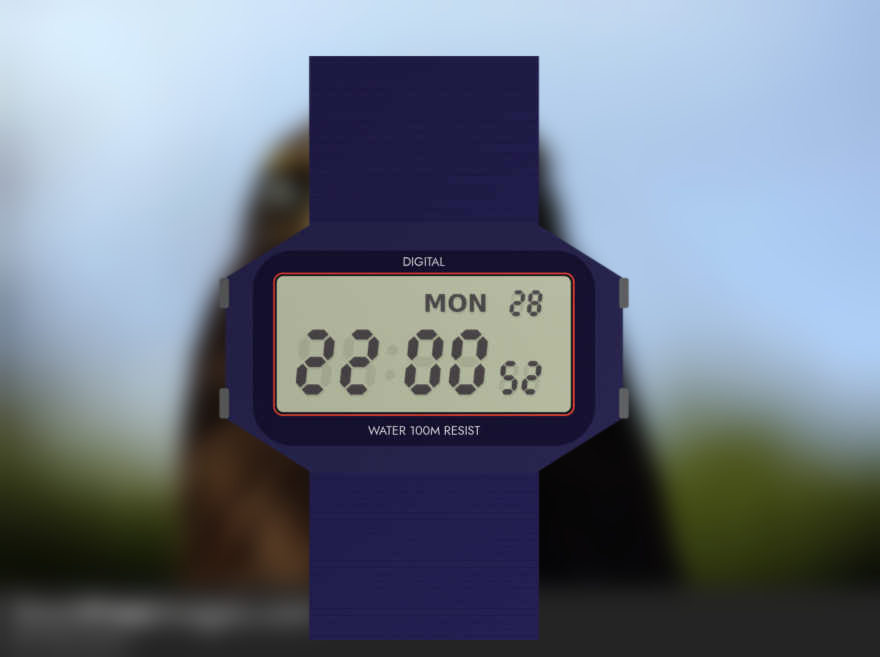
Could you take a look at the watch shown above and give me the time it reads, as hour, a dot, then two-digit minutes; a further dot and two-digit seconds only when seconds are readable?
22.00.52
